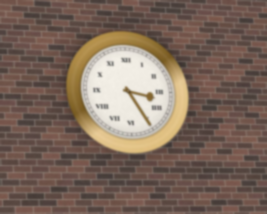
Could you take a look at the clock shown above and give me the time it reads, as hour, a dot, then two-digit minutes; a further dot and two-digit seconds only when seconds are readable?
3.25
